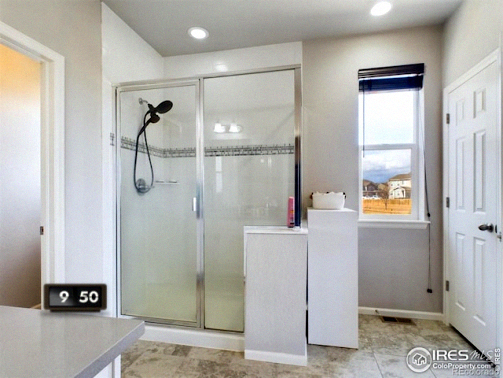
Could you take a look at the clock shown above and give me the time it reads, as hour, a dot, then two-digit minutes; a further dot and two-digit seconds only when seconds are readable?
9.50
